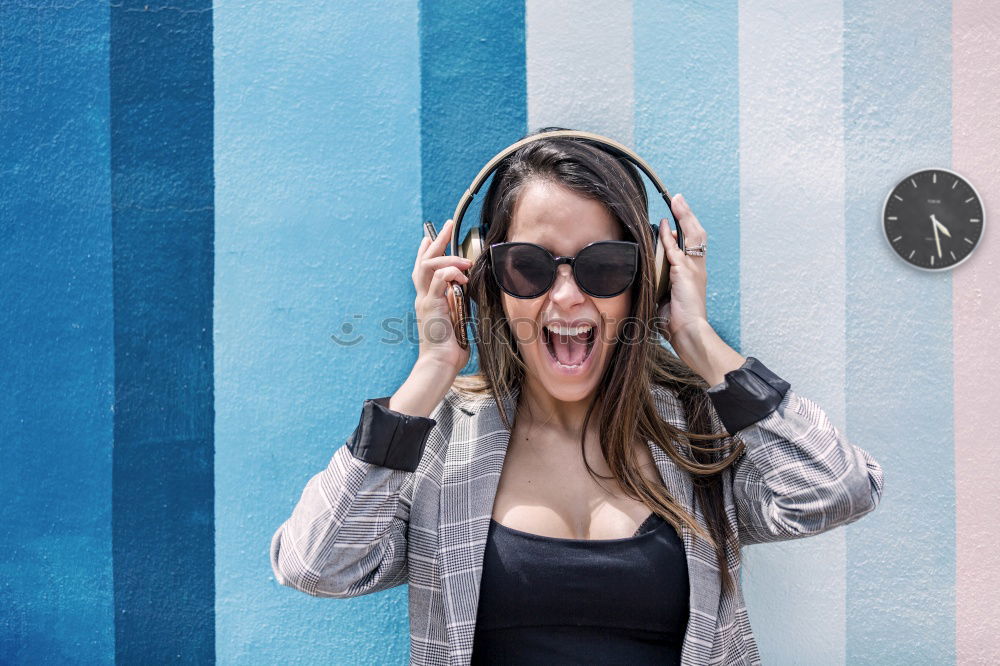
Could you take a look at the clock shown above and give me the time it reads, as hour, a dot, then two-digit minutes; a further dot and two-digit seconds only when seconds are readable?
4.28
